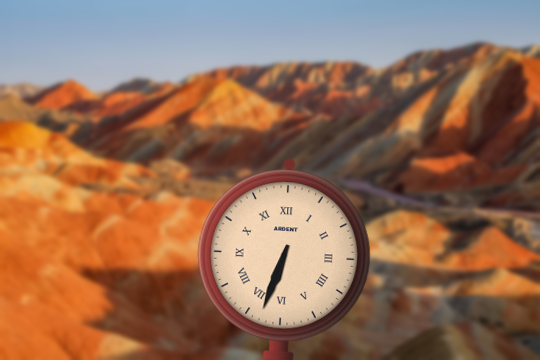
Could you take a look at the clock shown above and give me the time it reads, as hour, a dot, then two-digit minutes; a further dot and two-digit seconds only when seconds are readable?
6.33
